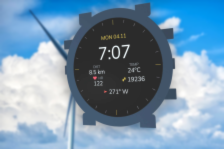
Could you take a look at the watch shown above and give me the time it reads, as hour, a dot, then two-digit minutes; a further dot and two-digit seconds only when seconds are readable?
7.07
